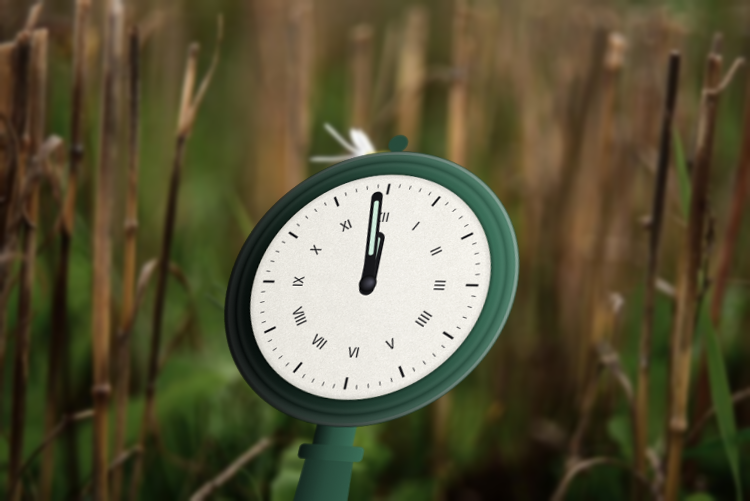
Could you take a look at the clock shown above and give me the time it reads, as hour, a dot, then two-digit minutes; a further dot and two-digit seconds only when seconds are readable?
11.59
